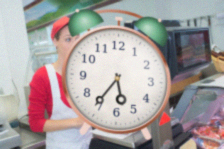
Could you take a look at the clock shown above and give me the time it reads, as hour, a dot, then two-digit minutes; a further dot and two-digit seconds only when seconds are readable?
5.36
